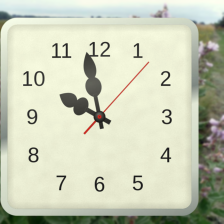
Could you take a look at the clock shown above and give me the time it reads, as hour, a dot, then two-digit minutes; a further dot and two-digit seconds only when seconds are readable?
9.58.07
